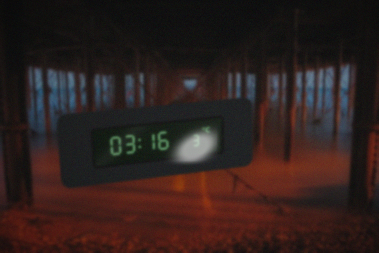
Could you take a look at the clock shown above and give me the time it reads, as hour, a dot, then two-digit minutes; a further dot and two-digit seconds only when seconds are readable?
3.16
